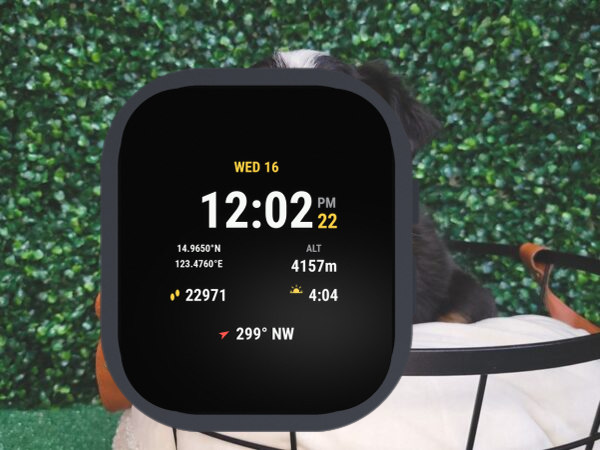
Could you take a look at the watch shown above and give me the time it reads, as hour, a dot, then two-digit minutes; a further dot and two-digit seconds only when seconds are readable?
12.02.22
